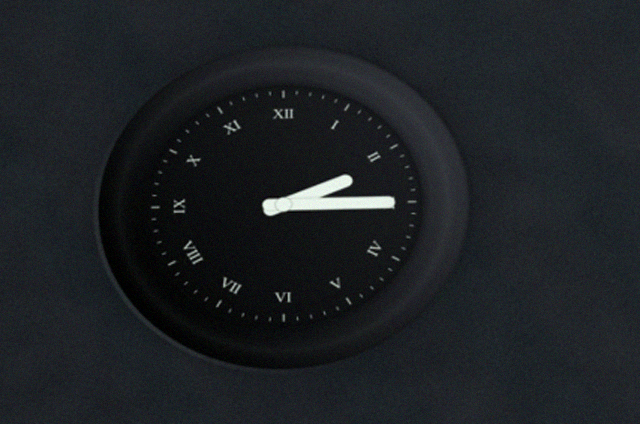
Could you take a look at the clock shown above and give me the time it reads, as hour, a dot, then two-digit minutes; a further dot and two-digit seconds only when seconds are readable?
2.15
